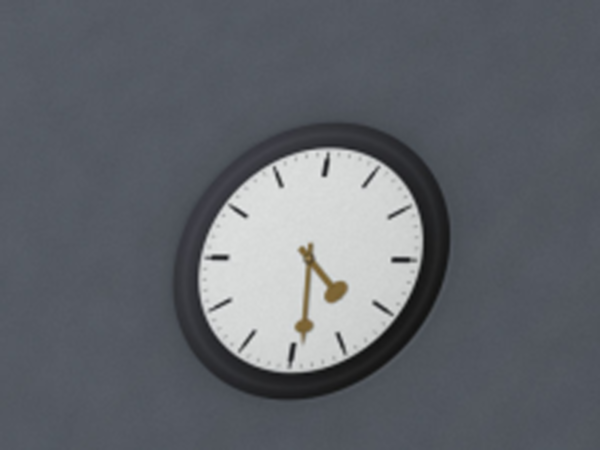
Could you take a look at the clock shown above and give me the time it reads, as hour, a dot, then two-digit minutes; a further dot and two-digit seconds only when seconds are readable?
4.29
